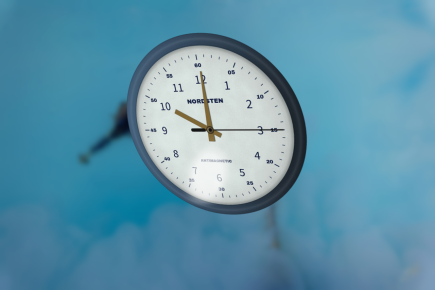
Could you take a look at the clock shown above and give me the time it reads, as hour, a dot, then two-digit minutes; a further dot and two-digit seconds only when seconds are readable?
10.00.15
